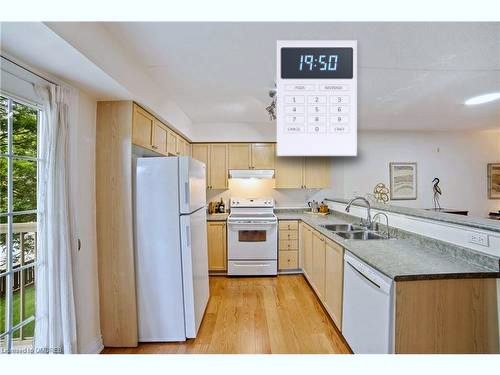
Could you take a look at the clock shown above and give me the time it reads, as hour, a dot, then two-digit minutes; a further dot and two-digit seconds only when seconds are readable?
19.50
